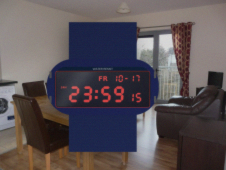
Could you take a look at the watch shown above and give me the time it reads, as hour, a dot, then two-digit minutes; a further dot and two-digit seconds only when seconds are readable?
23.59.15
